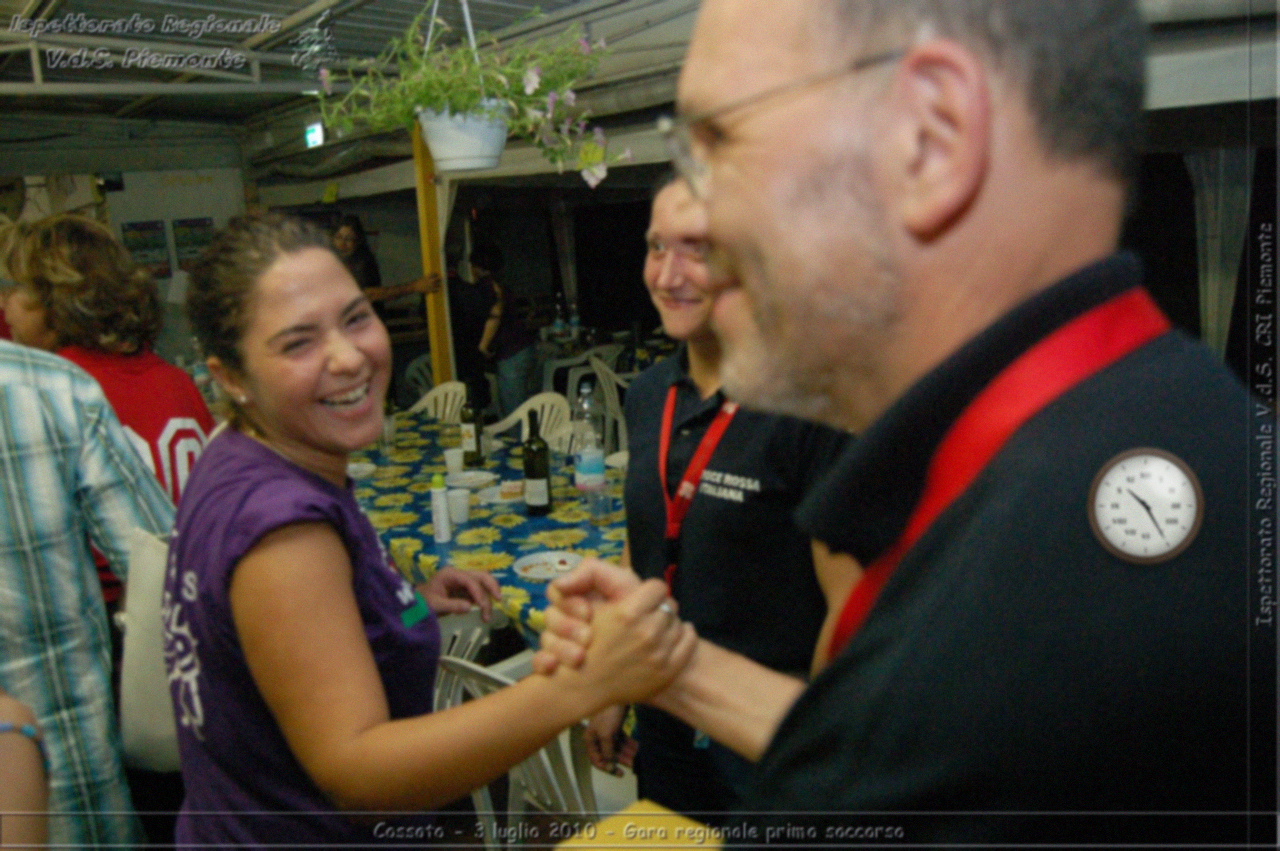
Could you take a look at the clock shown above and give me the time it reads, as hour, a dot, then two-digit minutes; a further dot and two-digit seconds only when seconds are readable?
10.25
